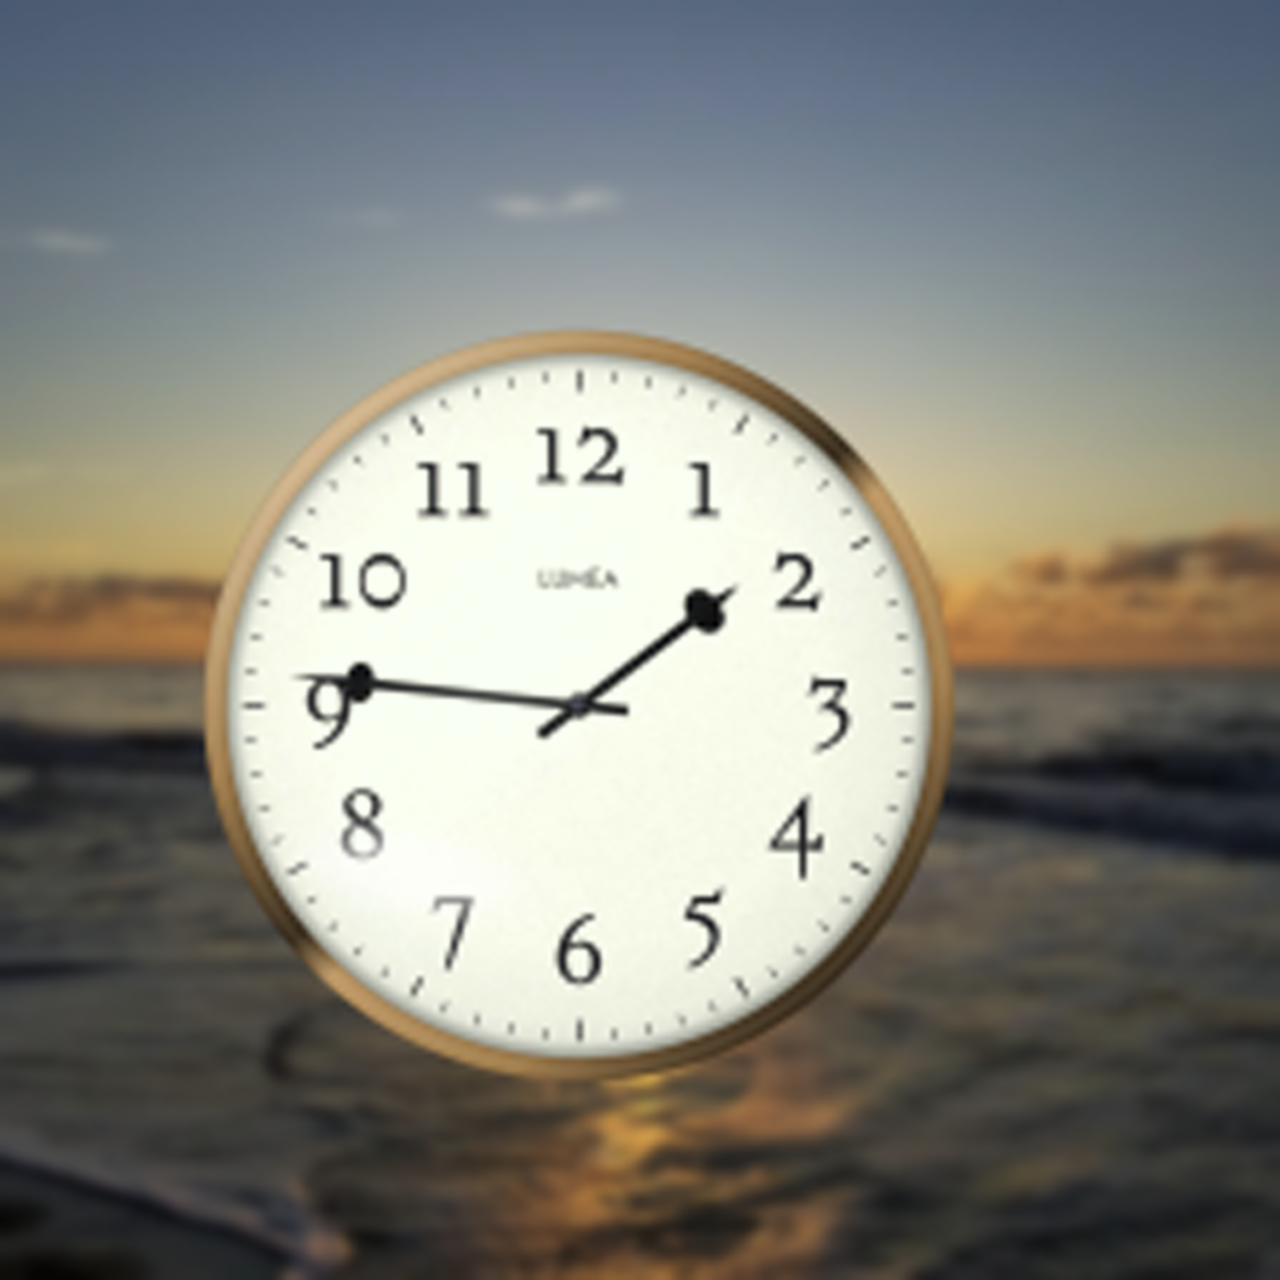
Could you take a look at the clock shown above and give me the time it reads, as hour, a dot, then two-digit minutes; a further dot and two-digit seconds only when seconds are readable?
1.46
